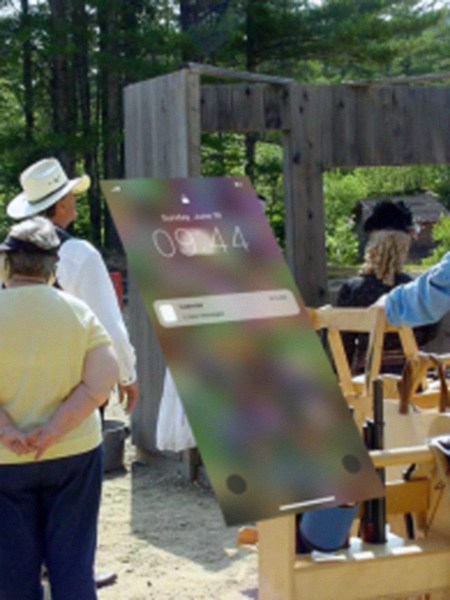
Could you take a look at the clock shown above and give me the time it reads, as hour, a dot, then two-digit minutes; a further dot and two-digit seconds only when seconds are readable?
9.44
